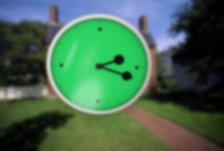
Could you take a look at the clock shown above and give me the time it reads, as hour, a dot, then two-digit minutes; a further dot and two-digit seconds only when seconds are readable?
2.18
